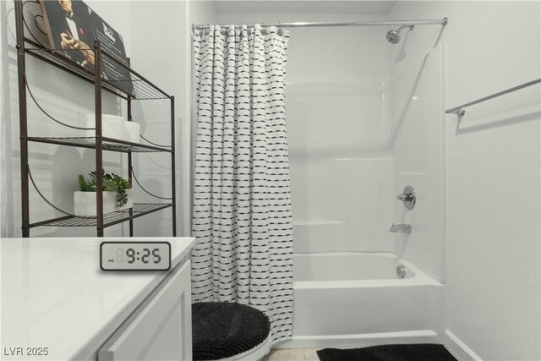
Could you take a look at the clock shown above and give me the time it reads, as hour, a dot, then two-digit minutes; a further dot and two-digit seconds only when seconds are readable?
9.25
